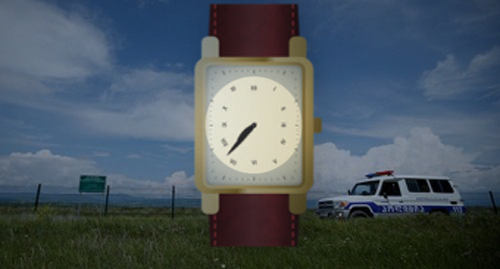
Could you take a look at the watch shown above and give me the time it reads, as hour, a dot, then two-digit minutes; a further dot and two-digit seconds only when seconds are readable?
7.37
